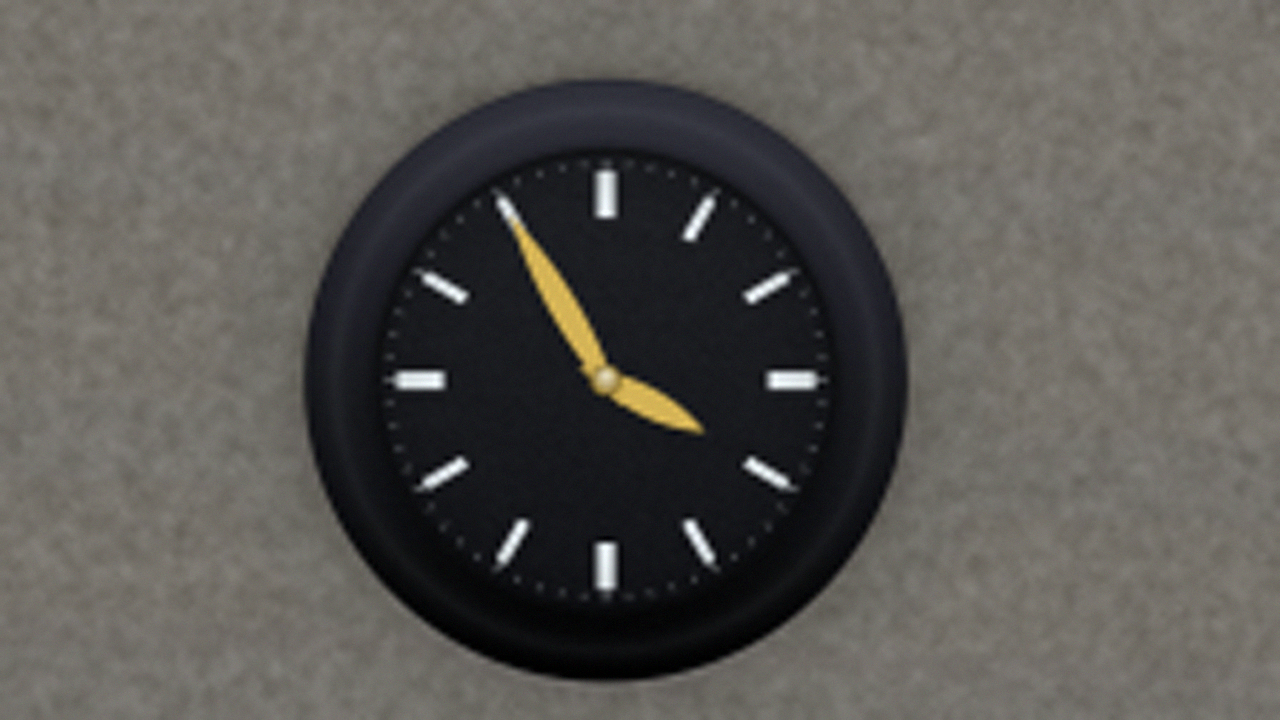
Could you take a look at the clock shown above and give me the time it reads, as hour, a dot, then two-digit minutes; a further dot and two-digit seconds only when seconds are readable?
3.55
